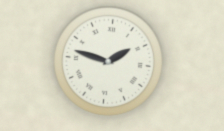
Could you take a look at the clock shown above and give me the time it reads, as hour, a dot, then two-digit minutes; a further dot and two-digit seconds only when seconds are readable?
1.47
